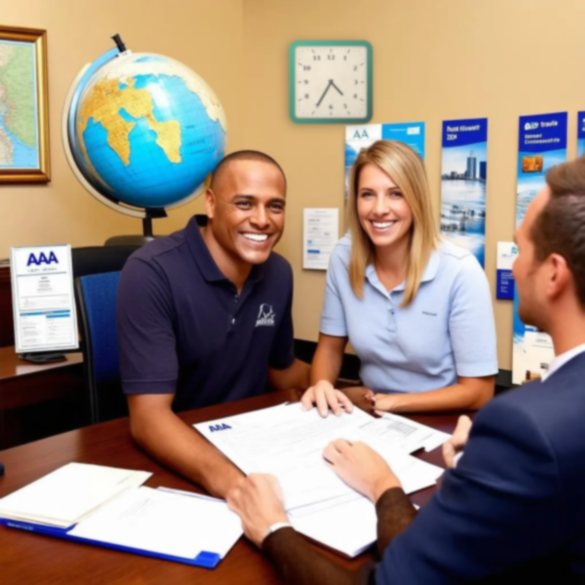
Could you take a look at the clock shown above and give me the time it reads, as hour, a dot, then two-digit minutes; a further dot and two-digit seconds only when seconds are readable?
4.35
